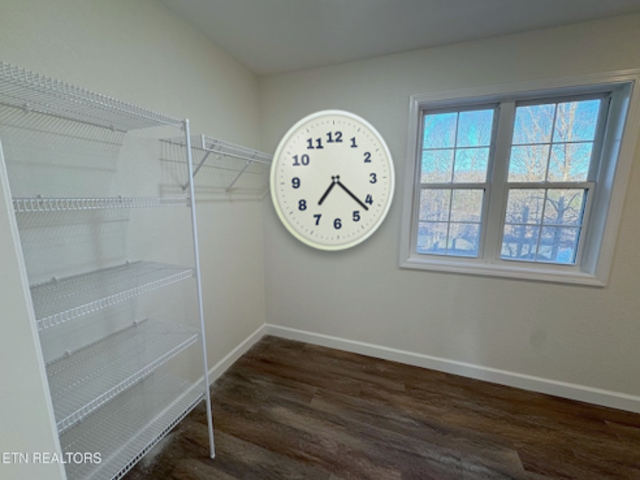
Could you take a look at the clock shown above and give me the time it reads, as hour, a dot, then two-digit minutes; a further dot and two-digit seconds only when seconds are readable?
7.22
